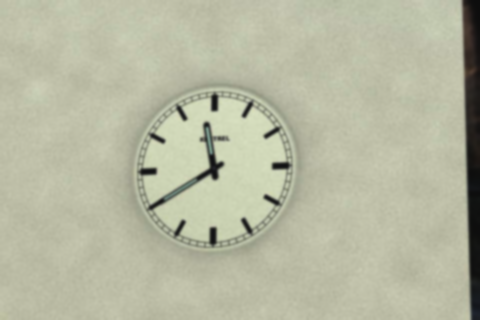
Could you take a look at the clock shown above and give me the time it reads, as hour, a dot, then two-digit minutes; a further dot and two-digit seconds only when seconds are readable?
11.40
